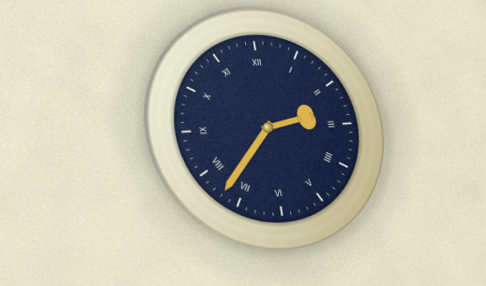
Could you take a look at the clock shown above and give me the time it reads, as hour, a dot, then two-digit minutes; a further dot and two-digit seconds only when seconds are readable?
2.37
